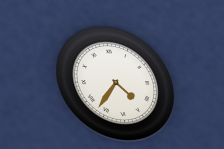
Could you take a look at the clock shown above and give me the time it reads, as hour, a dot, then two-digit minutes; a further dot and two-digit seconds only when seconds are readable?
4.37
